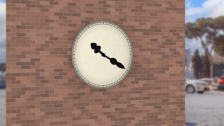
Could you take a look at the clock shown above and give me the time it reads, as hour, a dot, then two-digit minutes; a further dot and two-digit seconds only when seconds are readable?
10.20
